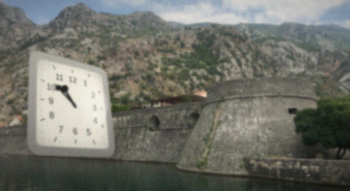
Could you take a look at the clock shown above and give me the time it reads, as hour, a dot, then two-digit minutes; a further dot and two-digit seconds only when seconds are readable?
10.52
